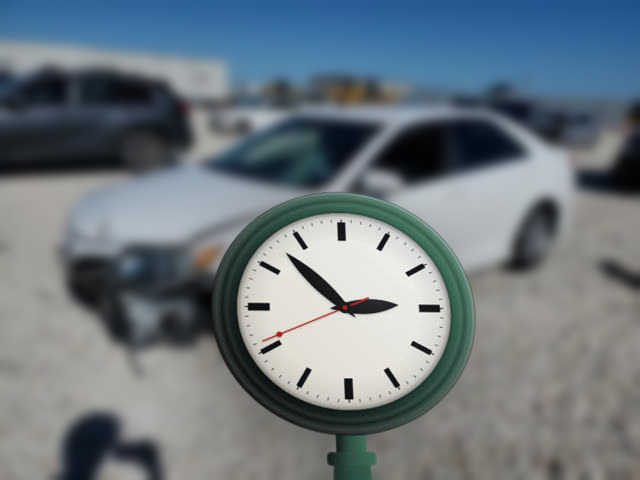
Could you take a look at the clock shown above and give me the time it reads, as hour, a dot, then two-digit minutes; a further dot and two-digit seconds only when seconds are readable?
2.52.41
